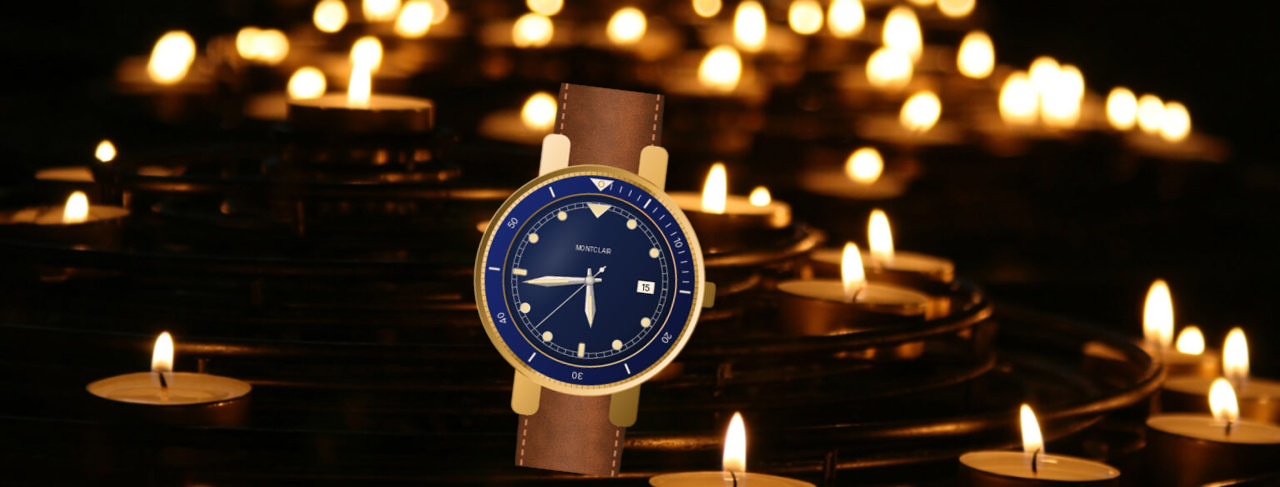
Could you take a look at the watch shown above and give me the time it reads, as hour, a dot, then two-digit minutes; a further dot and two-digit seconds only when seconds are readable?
5.43.37
